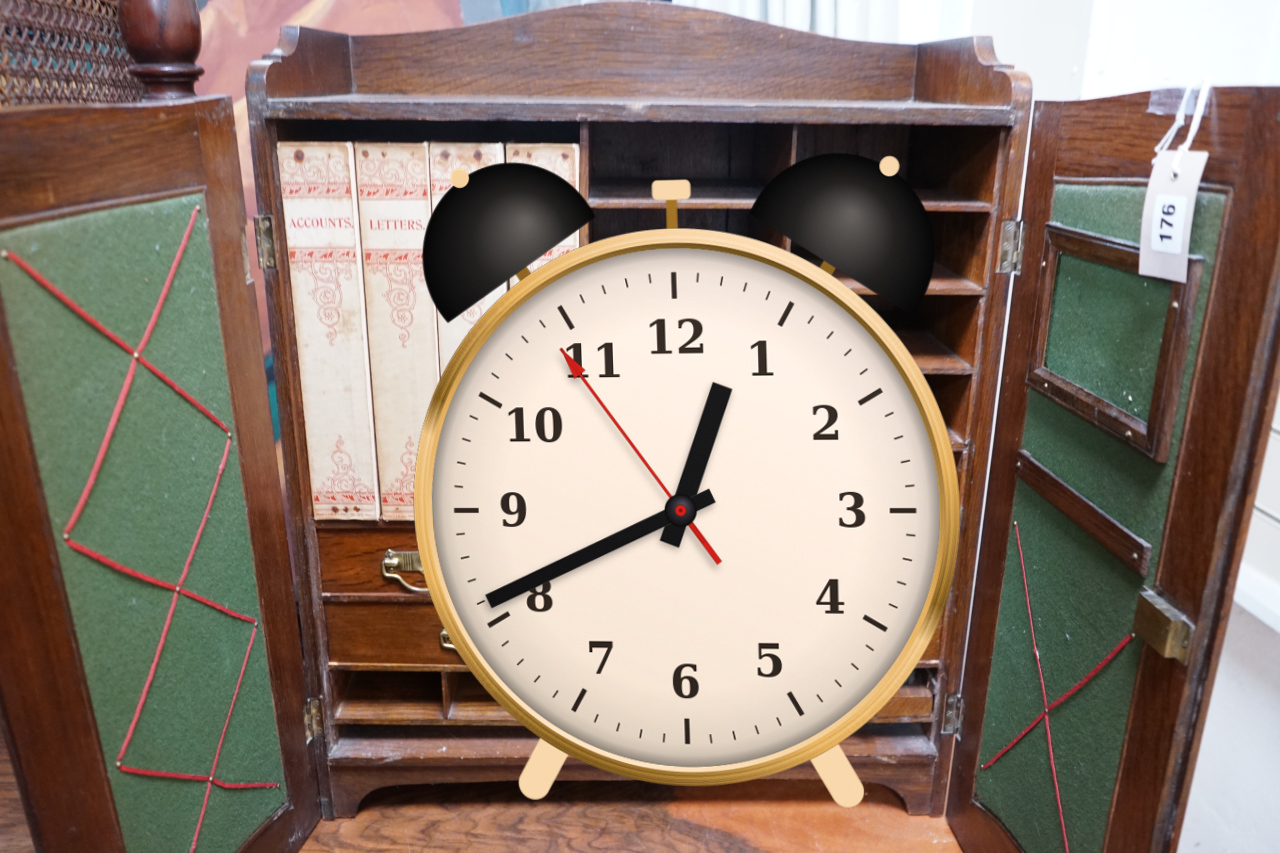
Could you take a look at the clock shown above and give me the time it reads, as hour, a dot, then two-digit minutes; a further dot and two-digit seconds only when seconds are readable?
12.40.54
